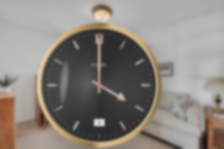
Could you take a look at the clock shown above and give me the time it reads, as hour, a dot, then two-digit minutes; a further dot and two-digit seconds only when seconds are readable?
4.00
